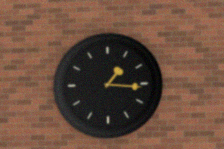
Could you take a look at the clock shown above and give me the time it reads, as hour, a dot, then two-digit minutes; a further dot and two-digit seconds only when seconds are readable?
1.16
